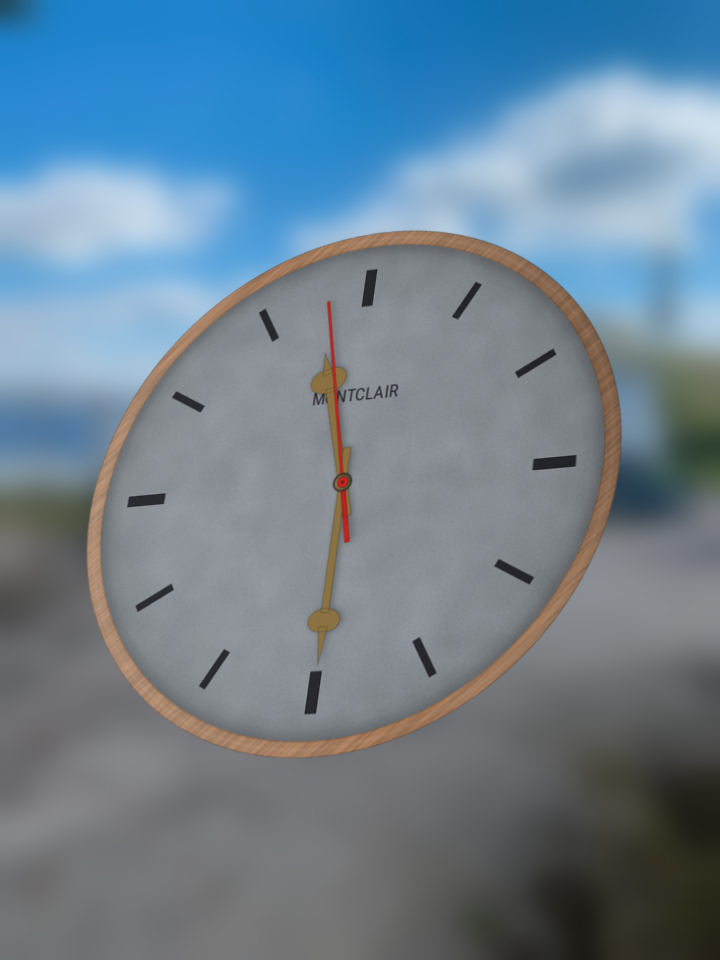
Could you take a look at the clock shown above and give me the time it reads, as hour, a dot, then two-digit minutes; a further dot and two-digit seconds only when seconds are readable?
11.29.58
